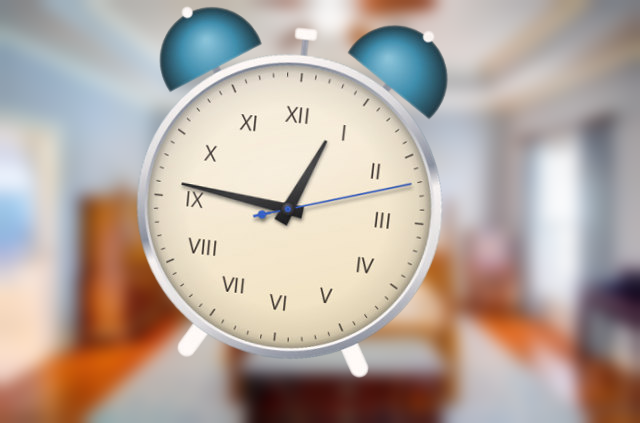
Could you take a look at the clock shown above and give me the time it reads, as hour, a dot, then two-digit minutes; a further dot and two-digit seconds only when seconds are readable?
12.46.12
